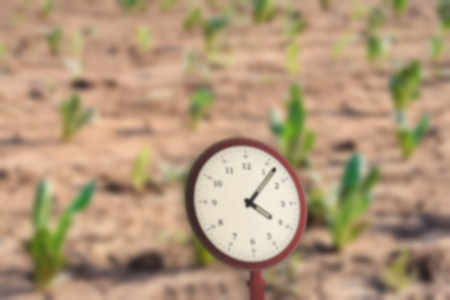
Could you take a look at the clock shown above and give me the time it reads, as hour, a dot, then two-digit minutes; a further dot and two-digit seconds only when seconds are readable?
4.07
